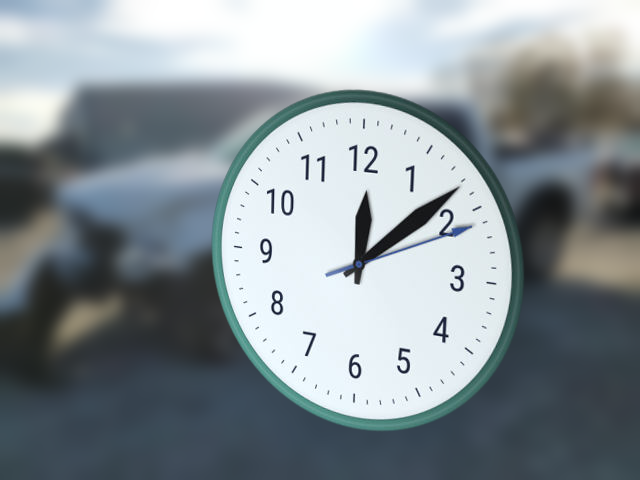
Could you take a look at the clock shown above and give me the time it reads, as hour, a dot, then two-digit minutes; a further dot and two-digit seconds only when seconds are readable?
12.08.11
